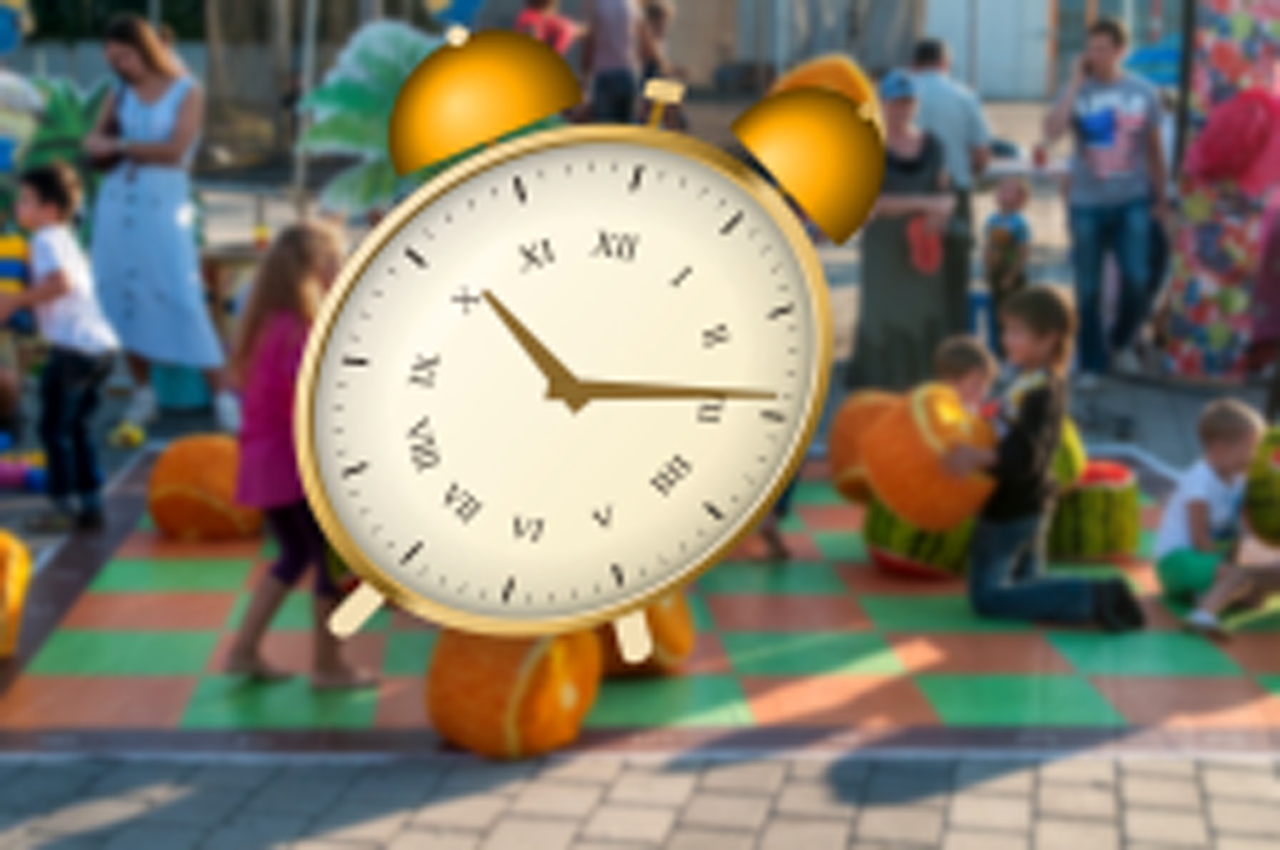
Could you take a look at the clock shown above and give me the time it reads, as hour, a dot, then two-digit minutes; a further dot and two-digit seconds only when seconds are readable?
10.14
